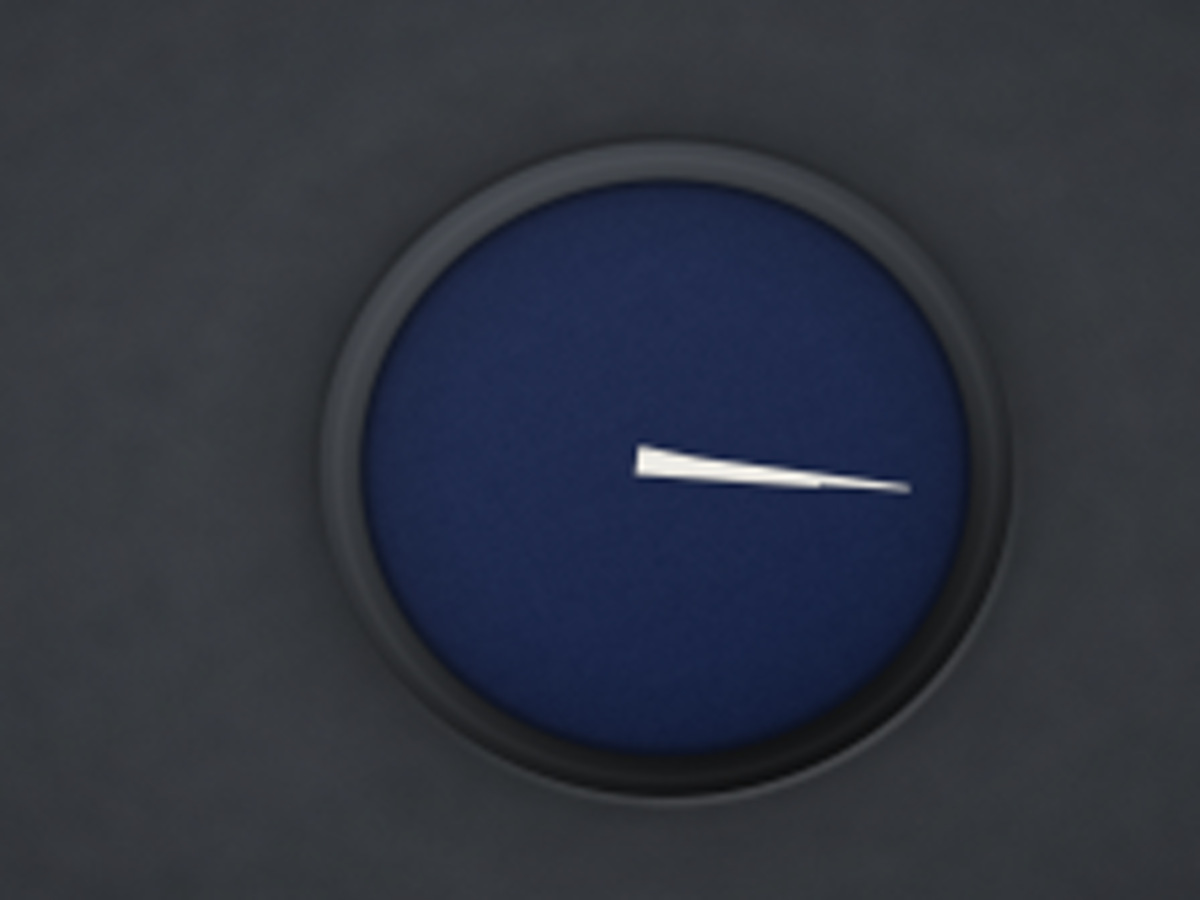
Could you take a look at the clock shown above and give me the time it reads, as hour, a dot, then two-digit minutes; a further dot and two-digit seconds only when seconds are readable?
3.16
